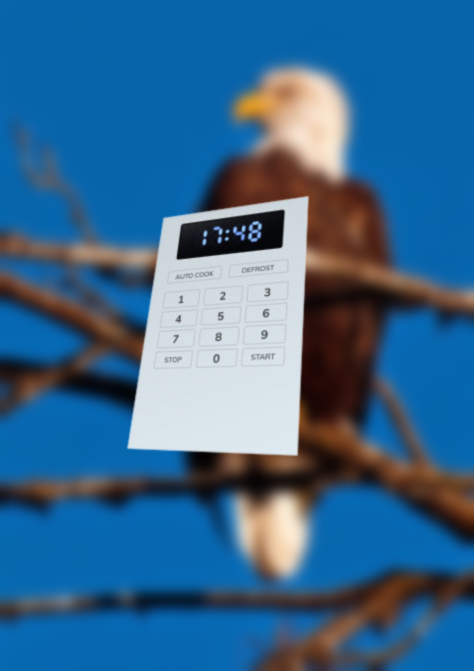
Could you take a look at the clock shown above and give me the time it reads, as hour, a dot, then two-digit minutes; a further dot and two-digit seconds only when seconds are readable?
17.48
